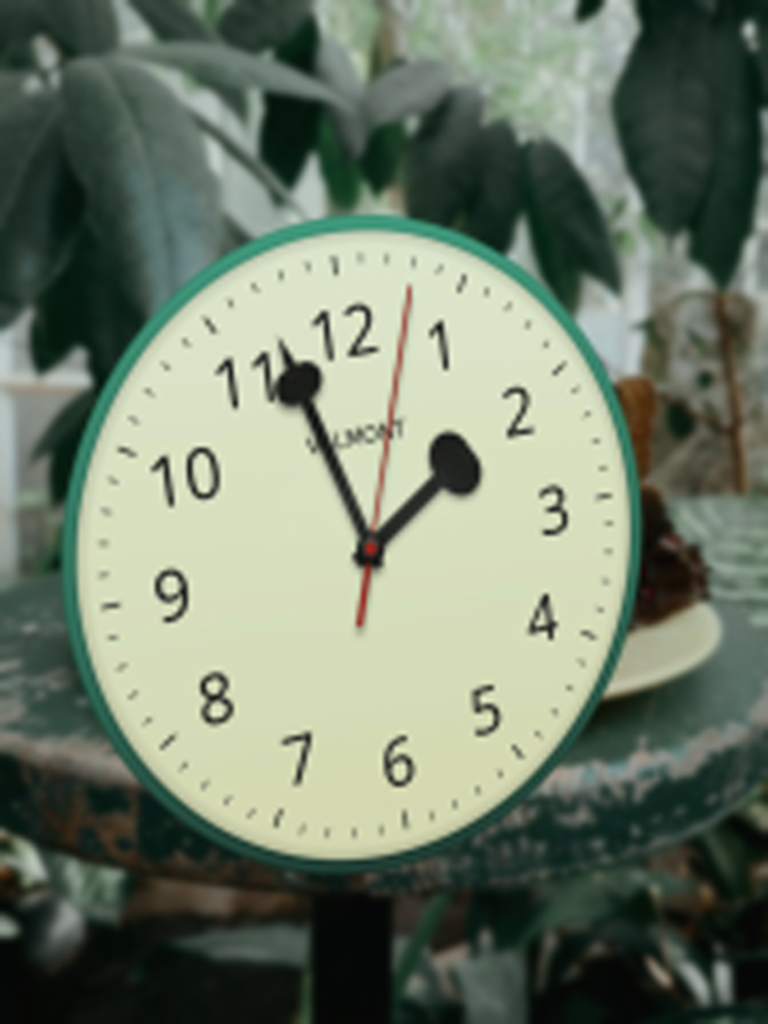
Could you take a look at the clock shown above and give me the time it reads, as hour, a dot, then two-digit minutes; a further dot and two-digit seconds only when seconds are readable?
1.57.03
